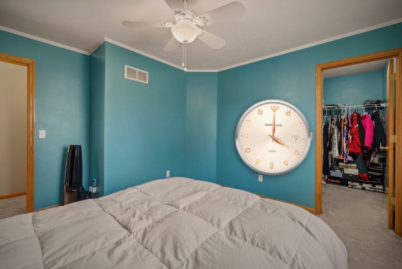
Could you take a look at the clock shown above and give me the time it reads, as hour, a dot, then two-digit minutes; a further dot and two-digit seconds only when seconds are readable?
4.00
